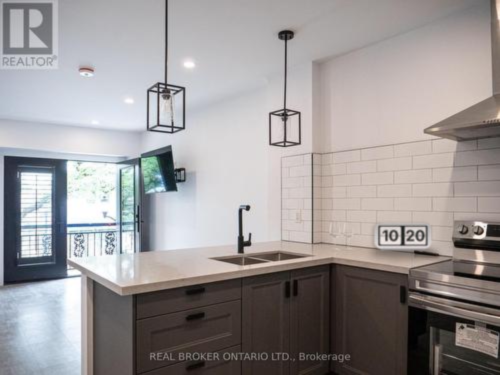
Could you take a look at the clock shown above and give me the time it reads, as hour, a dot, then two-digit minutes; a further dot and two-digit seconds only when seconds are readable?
10.20
